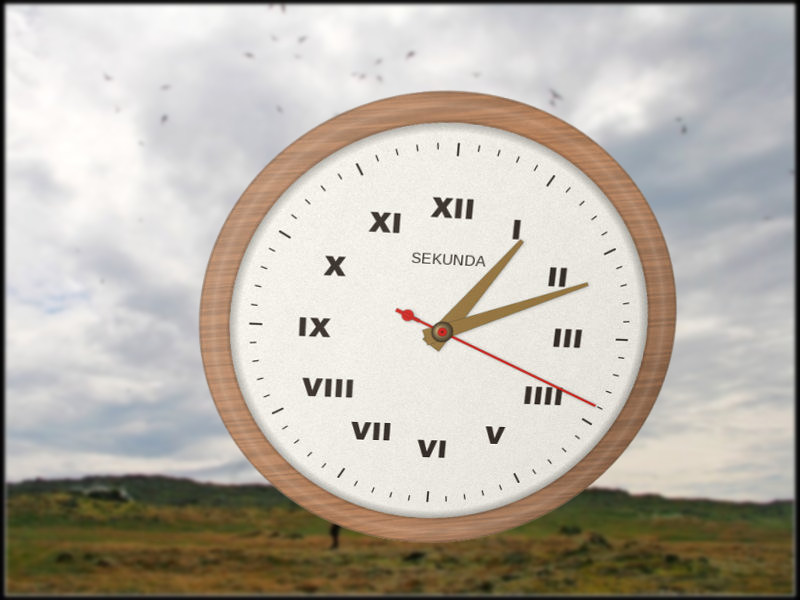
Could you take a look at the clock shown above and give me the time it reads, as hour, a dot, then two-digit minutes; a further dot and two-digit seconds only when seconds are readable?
1.11.19
